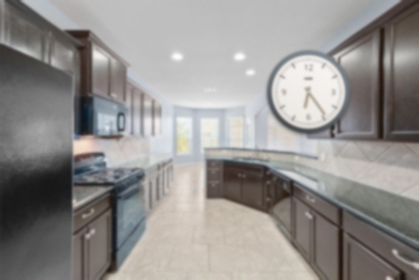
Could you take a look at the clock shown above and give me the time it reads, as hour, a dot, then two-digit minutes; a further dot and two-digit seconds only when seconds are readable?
6.24
